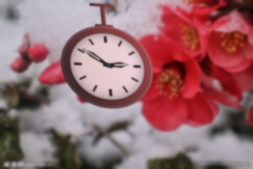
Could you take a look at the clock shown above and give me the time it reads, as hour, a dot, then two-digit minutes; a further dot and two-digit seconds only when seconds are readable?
2.51
